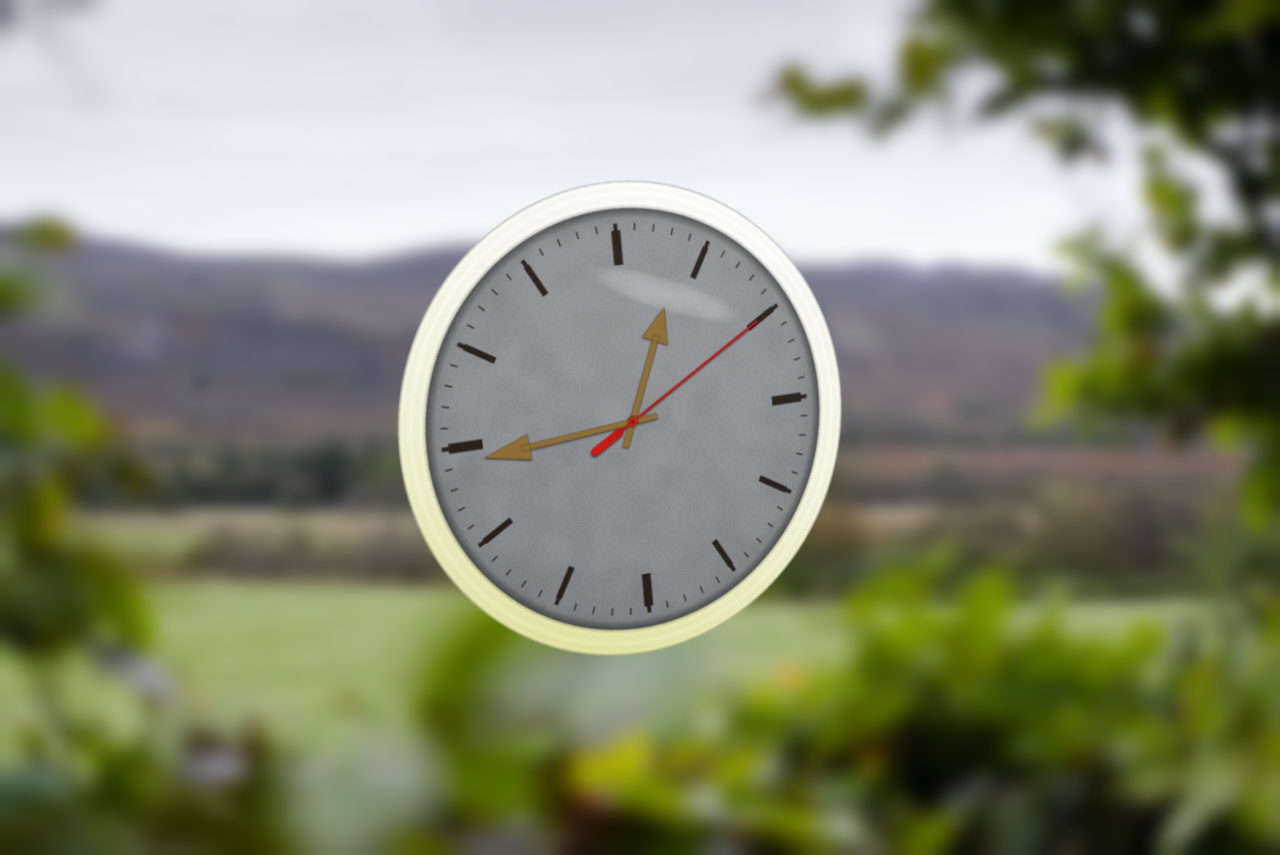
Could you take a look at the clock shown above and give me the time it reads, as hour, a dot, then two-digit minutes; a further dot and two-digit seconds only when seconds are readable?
12.44.10
